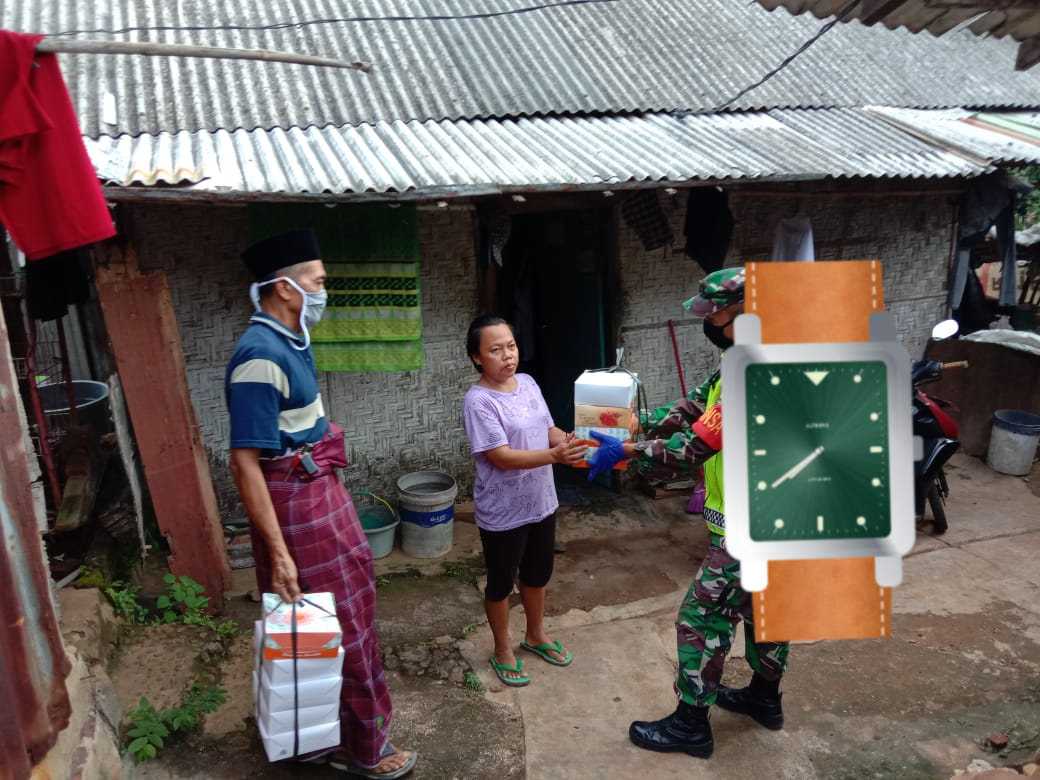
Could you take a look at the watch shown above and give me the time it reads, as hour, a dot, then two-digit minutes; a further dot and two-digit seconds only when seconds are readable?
7.39
